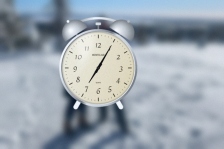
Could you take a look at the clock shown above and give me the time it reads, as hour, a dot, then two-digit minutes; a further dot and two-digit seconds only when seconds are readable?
7.05
